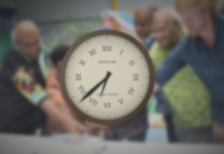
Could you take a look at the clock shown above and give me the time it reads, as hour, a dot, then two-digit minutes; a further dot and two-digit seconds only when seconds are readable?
6.38
